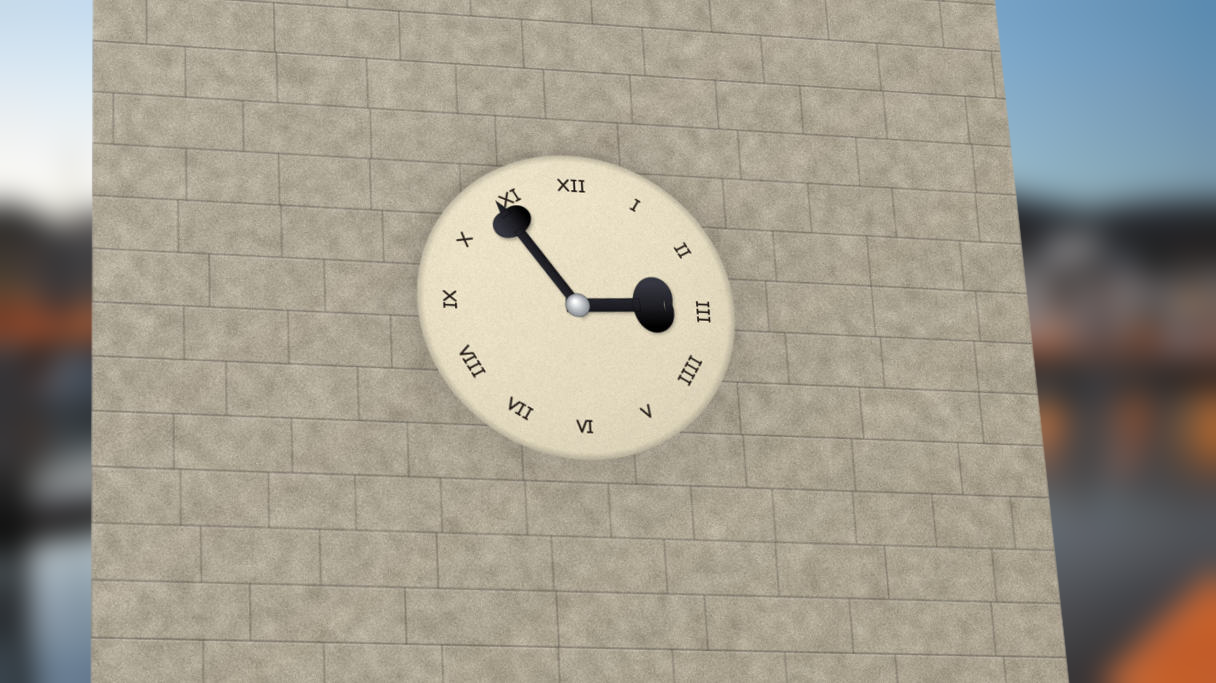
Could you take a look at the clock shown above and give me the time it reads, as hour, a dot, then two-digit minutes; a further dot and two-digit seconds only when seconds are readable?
2.54
